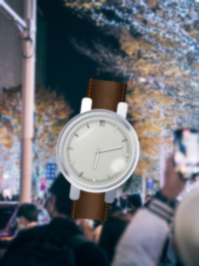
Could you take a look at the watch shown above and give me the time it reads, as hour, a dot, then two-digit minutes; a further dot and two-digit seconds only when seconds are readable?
6.12
